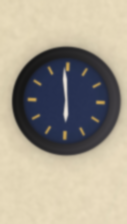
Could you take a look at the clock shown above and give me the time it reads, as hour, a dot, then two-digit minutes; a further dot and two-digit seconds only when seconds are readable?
5.59
